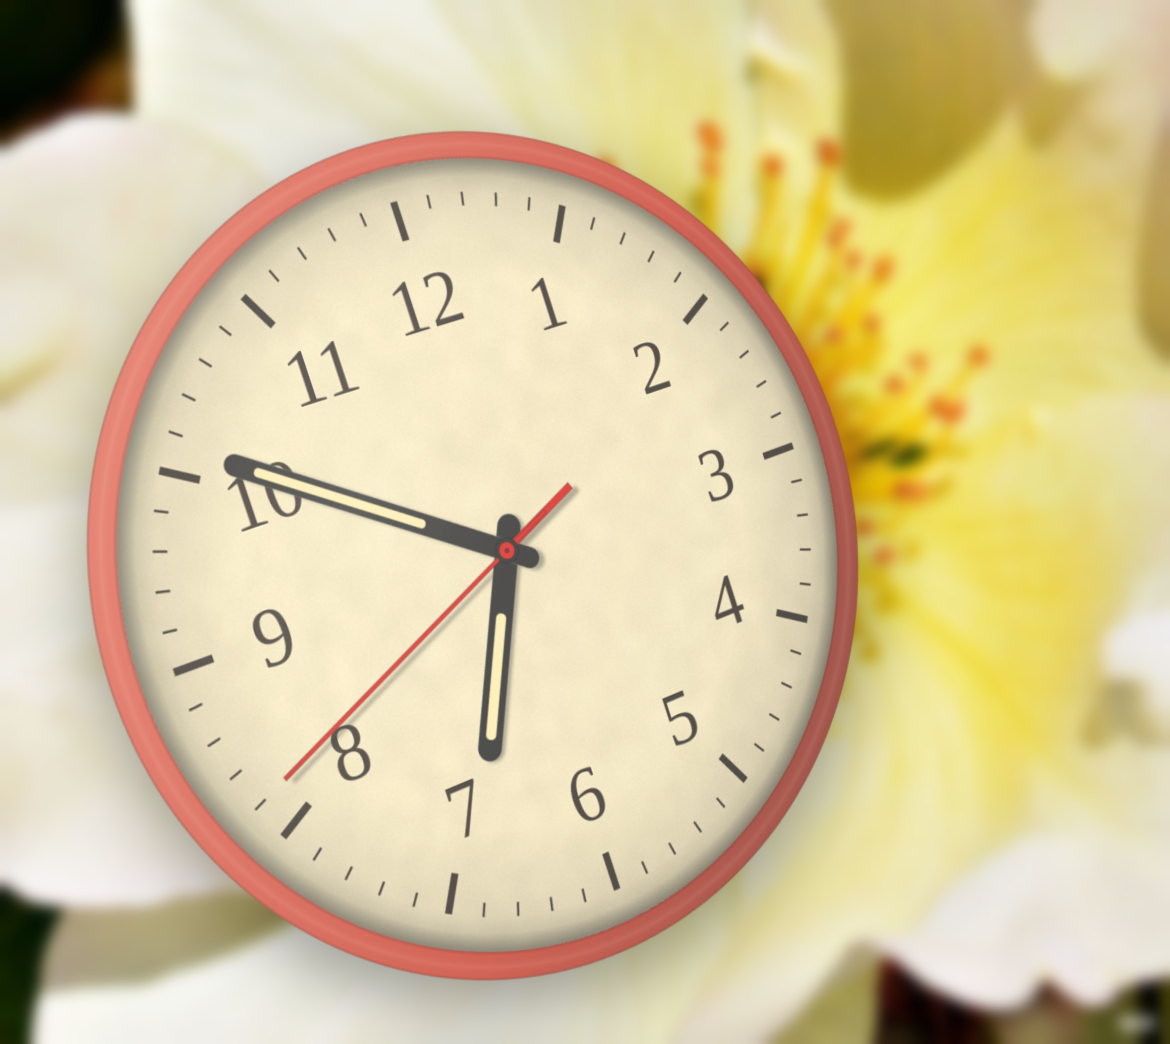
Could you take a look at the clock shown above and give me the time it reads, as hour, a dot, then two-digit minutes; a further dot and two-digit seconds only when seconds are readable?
6.50.41
